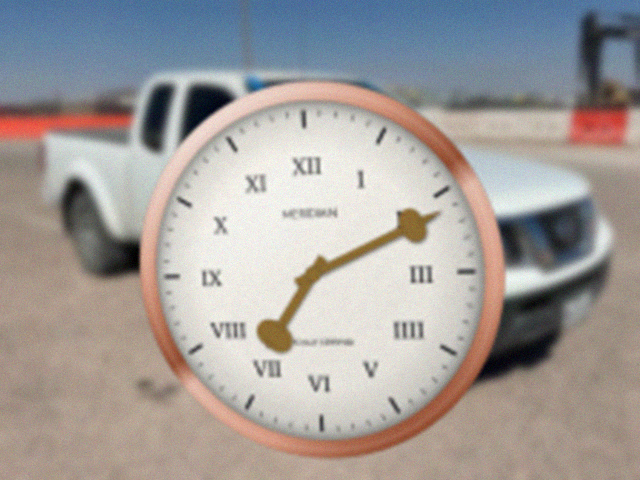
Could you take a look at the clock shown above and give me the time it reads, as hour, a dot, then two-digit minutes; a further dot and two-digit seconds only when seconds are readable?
7.11
